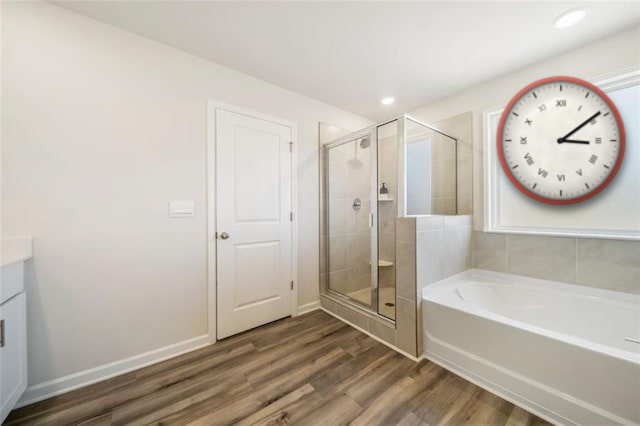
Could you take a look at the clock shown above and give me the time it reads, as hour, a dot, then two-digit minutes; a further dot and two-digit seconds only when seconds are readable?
3.09
